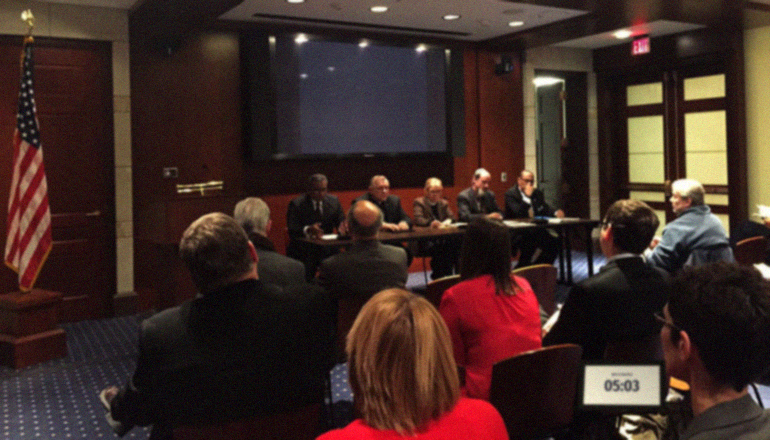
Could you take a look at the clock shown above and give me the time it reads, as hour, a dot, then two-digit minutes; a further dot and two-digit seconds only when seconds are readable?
5.03
